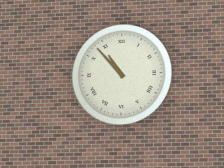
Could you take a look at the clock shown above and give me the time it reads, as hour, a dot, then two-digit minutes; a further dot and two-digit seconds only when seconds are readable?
10.53
